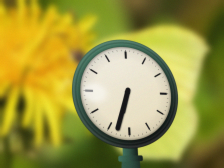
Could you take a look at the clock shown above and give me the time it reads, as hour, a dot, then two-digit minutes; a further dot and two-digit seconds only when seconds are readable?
6.33
